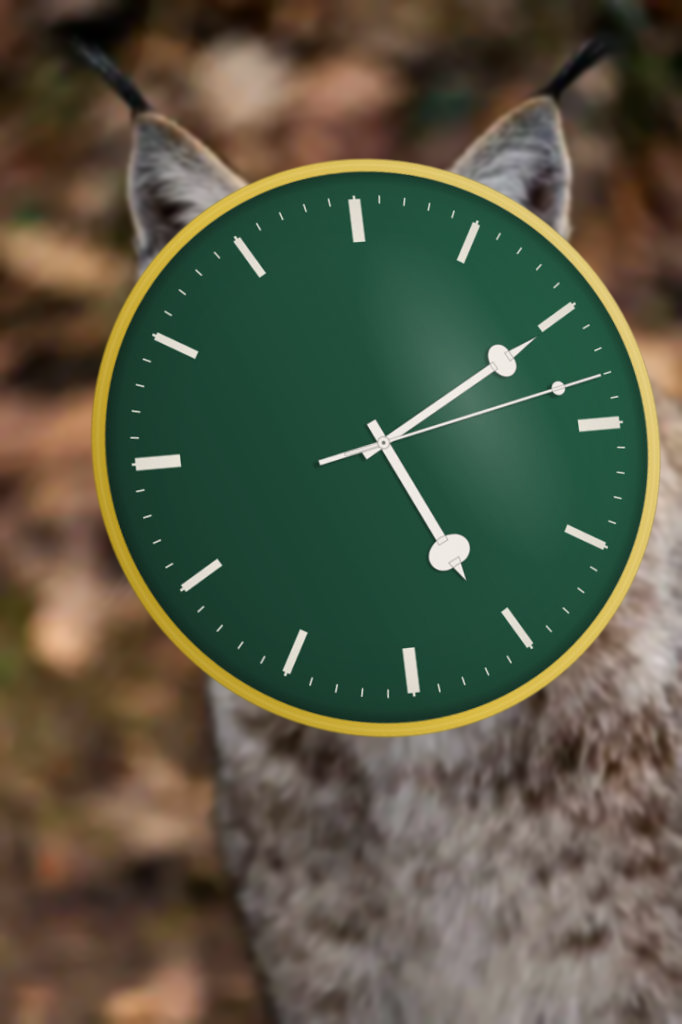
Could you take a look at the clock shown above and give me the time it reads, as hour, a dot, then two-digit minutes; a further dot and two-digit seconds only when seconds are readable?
5.10.13
